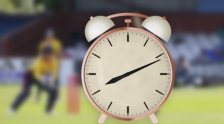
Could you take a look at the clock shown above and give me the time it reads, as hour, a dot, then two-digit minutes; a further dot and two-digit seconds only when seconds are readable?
8.11
